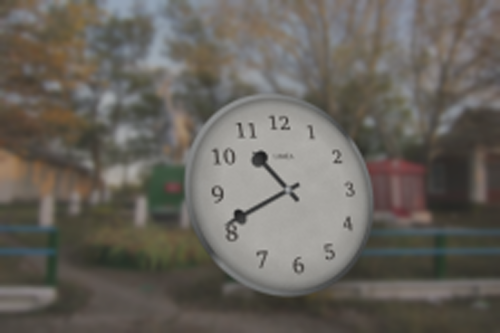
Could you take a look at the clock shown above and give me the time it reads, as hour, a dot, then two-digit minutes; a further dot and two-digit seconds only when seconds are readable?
10.41
